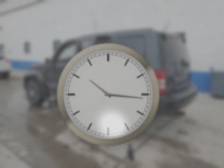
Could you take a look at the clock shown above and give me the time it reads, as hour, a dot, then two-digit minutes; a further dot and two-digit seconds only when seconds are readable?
10.16
